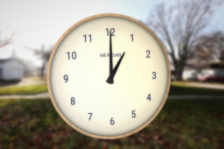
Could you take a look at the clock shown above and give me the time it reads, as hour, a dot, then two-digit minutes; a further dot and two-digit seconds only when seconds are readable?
1.00
